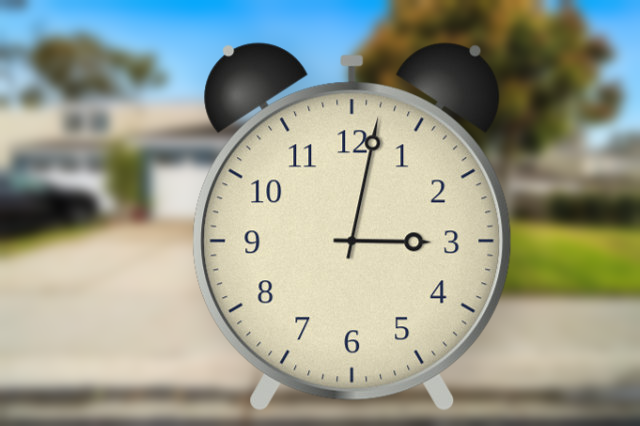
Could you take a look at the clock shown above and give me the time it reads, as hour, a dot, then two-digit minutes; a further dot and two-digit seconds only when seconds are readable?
3.02
